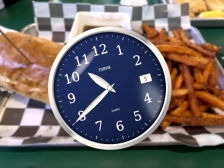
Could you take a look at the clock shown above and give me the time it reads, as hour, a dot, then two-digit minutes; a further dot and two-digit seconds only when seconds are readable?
10.40
